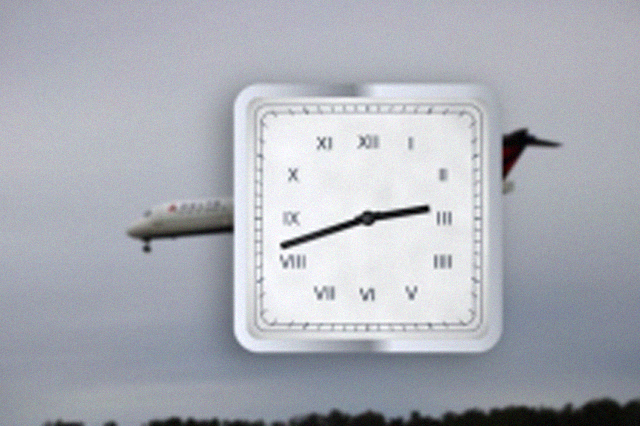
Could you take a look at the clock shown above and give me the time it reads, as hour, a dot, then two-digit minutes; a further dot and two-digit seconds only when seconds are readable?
2.42
